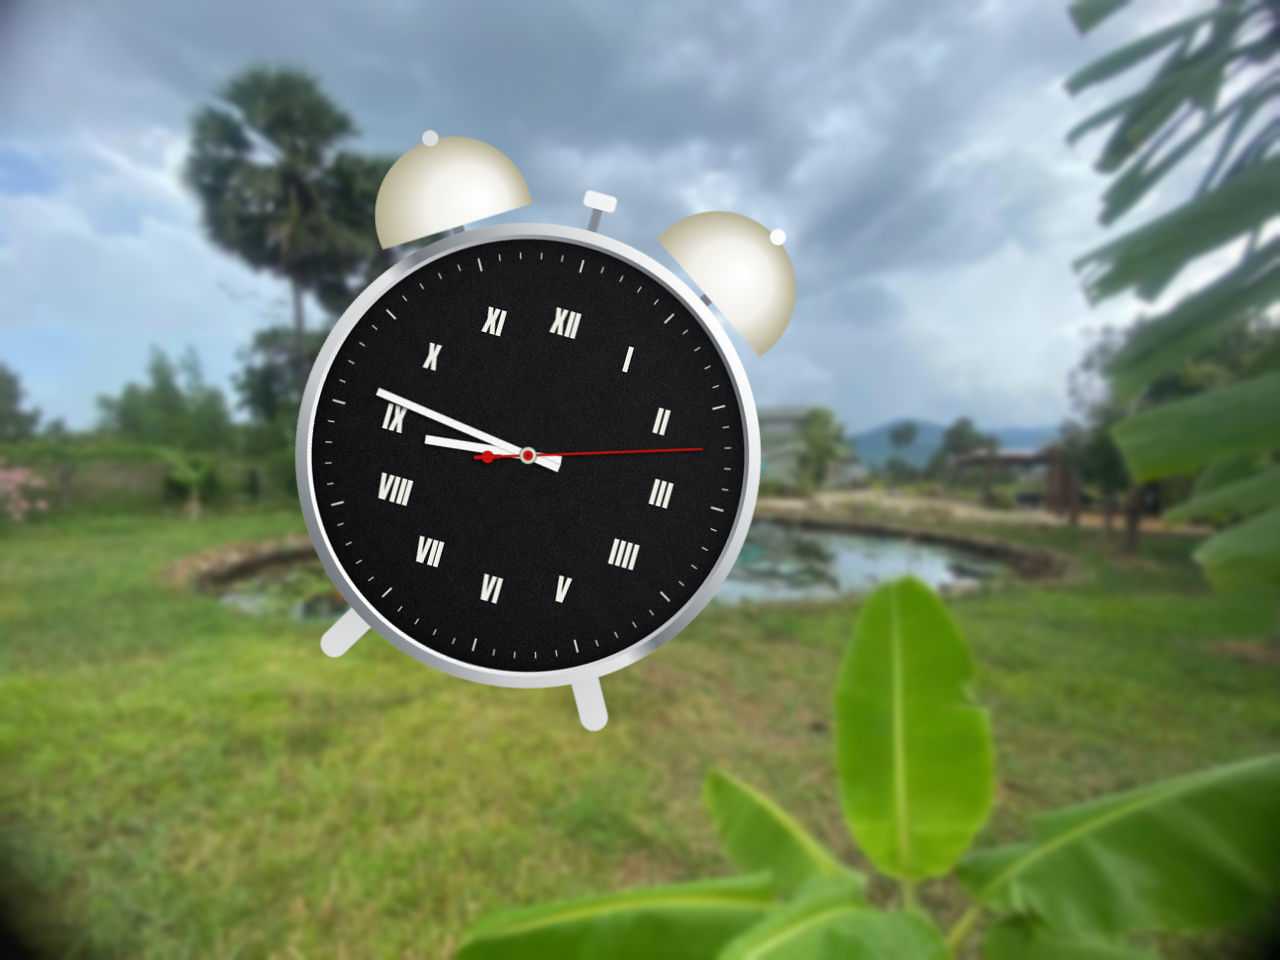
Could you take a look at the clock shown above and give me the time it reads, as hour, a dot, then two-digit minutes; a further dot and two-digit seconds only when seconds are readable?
8.46.12
